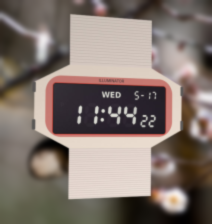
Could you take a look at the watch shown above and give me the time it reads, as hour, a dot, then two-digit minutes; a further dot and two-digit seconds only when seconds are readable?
11.44.22
